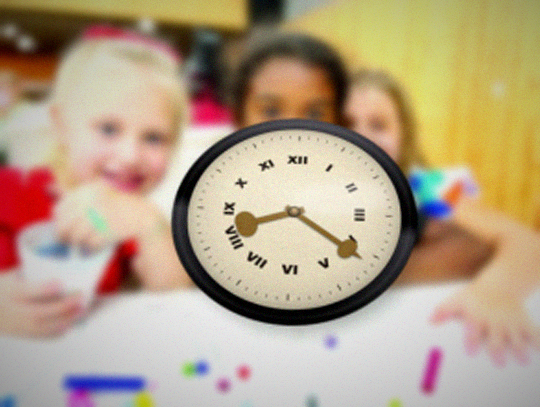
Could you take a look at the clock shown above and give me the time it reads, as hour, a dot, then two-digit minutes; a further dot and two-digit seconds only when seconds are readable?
8.21
